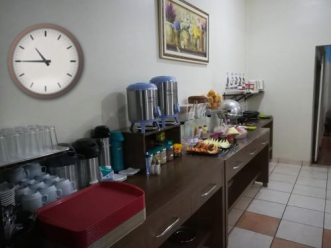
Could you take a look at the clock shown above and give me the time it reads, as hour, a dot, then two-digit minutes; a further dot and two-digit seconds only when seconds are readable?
10.45
